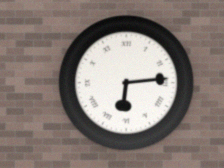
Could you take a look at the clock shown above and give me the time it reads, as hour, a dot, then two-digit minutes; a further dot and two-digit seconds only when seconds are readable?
6.14
